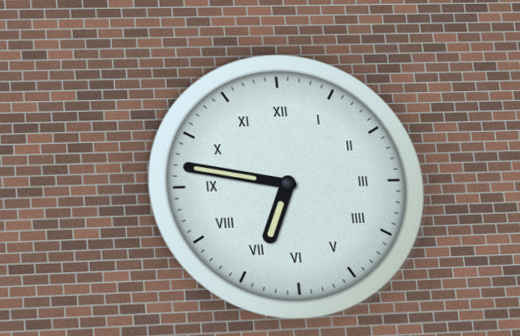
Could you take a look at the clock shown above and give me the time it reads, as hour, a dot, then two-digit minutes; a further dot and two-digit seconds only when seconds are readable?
6.47
